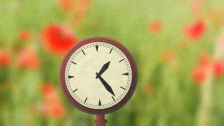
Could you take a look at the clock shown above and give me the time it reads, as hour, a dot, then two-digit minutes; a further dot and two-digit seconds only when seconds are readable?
1.24
